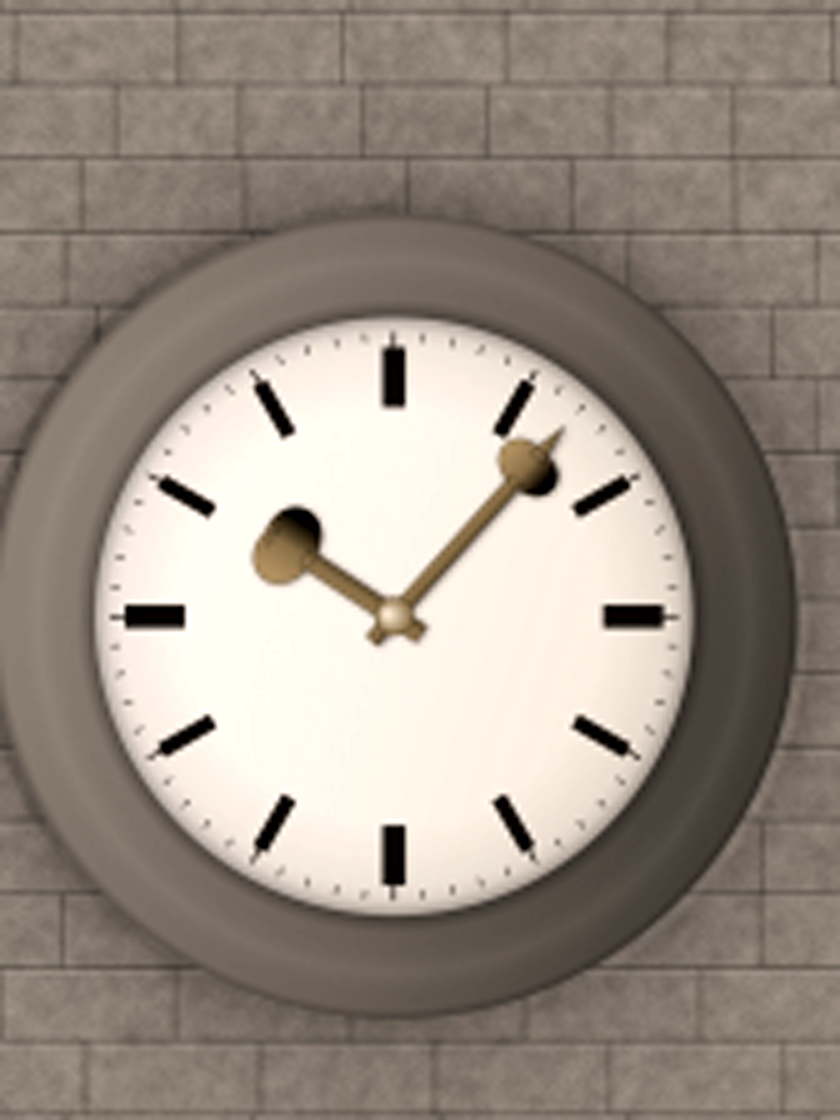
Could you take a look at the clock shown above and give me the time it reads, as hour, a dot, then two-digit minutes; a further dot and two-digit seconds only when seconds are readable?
10.07
